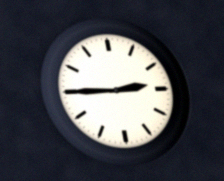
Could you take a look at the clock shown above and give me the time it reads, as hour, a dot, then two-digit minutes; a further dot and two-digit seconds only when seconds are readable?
2.45
